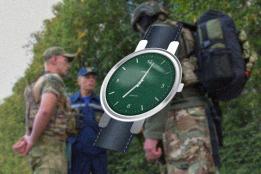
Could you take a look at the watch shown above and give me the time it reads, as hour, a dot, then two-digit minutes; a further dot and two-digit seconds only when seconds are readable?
7.02
